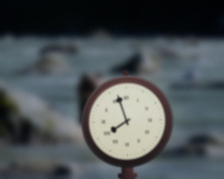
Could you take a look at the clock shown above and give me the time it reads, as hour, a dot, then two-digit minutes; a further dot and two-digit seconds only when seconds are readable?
7.57
